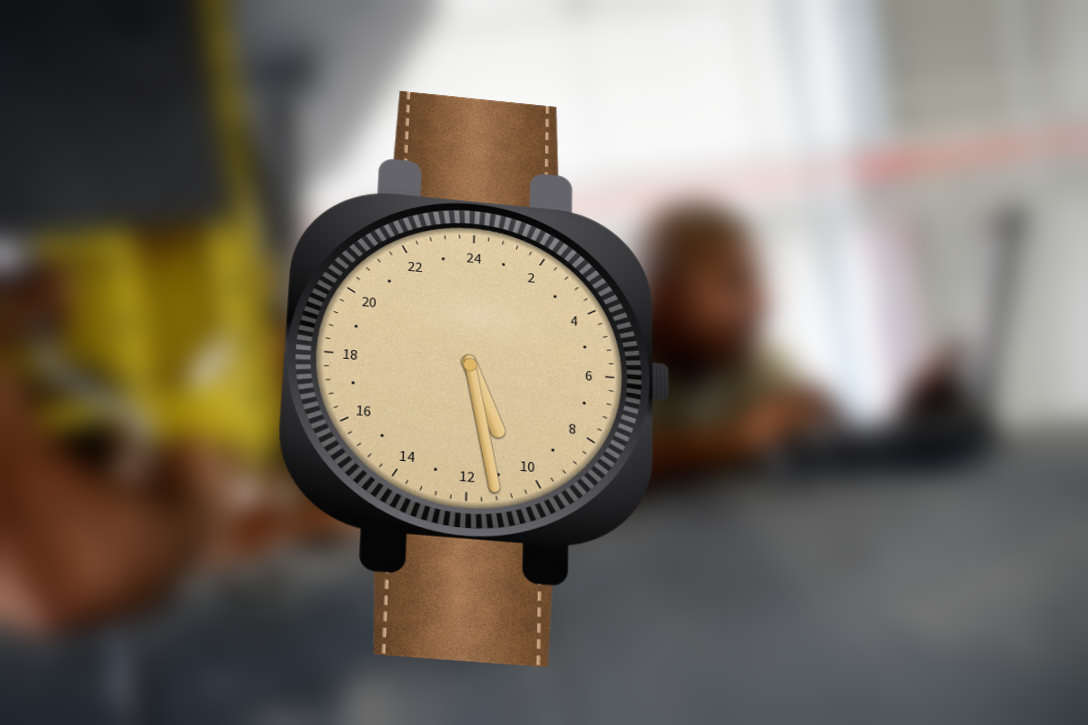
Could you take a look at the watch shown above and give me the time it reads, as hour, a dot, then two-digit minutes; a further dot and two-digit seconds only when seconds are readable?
10.28
